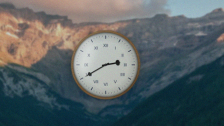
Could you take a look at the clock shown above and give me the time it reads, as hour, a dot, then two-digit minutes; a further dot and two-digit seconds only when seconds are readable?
2.40
